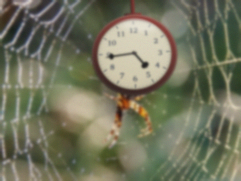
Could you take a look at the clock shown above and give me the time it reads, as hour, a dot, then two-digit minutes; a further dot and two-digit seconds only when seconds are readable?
4.44
